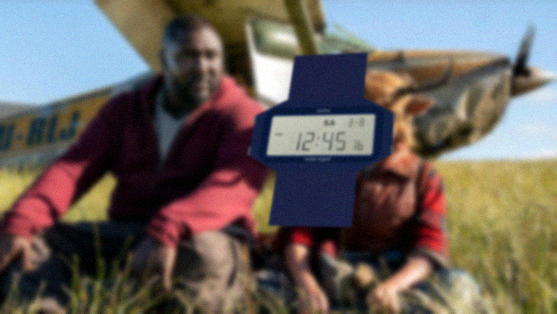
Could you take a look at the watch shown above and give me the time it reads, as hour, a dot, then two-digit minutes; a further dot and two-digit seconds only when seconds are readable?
12.45
